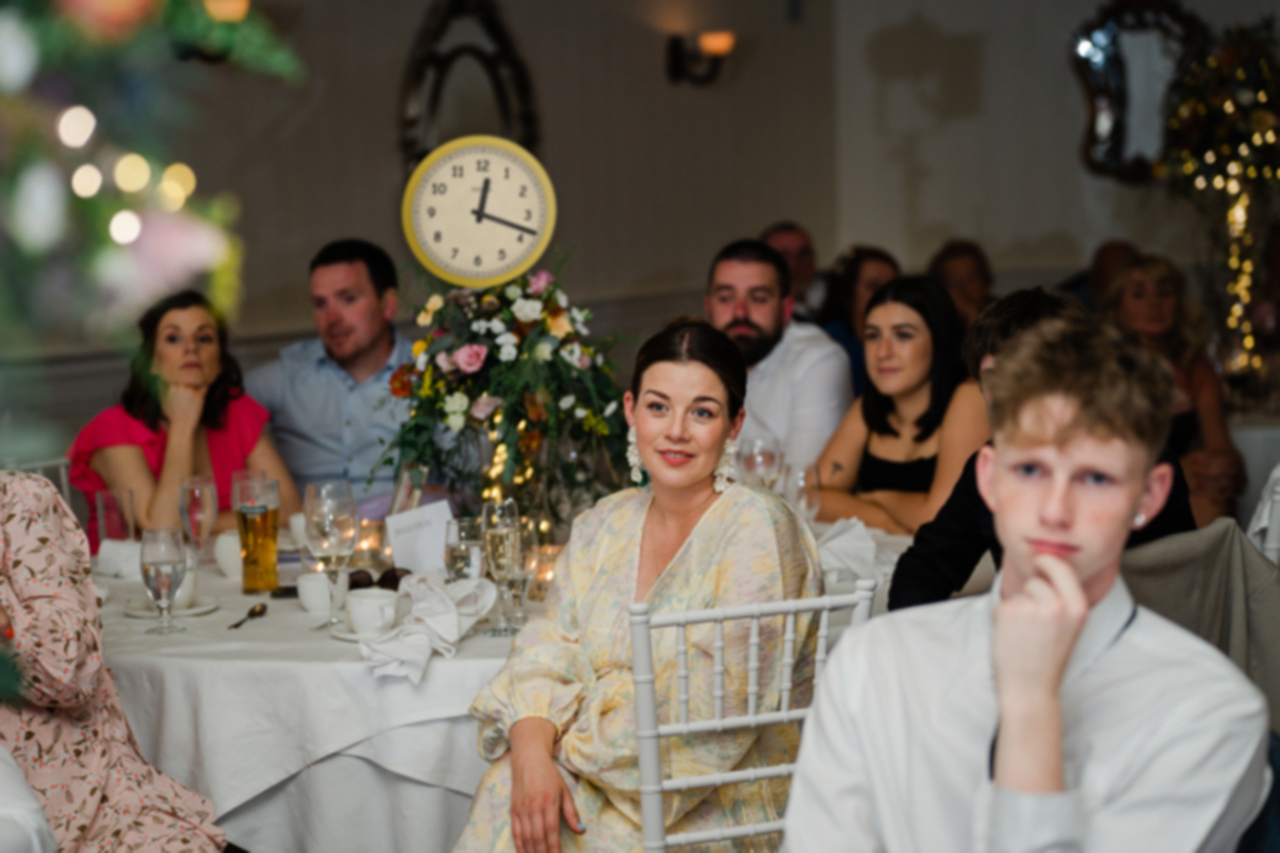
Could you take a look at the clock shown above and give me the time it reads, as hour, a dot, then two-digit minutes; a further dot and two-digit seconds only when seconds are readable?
12.18
